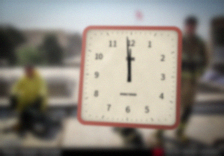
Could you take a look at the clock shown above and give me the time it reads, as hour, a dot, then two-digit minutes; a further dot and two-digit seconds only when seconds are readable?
11.59
